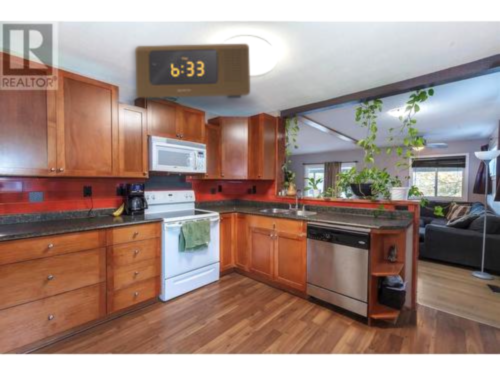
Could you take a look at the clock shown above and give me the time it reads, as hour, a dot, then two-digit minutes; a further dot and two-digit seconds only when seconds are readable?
6.33
